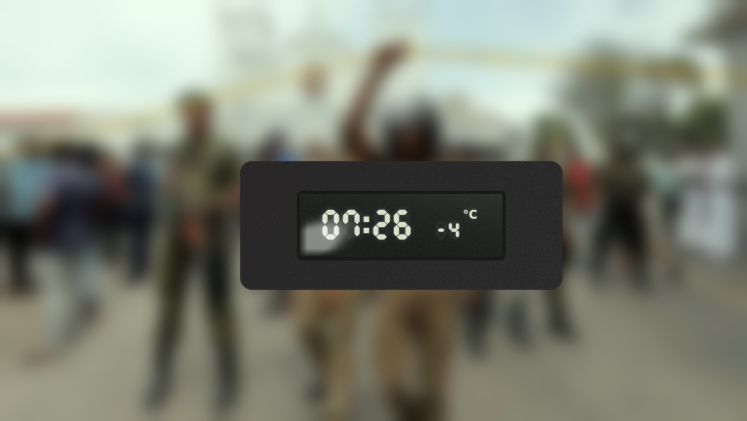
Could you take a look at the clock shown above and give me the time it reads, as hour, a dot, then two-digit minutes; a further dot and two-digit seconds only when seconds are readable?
7.26
